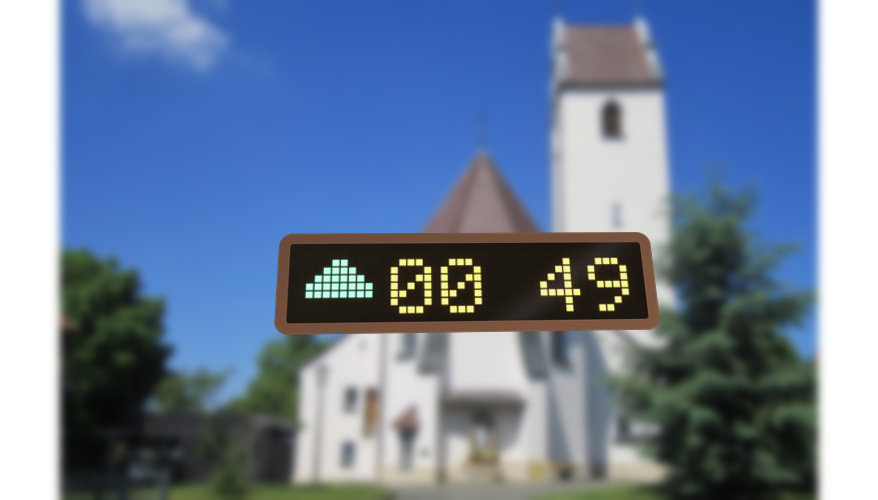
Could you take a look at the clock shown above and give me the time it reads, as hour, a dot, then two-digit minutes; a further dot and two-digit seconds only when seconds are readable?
0.49
